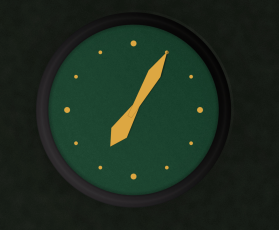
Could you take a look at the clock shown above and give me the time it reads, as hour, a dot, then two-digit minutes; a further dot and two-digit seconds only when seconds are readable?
7.05
